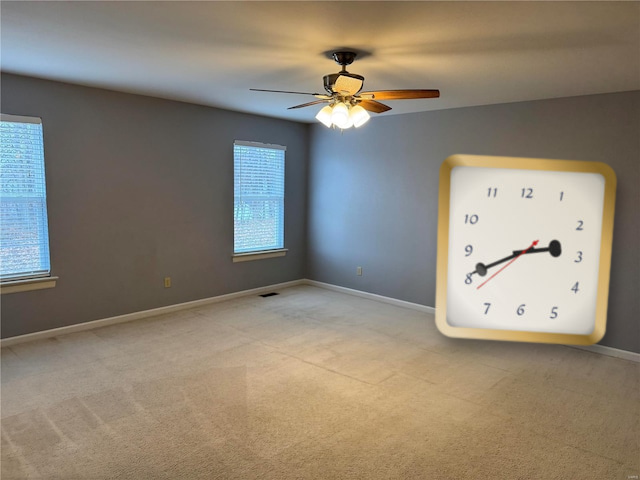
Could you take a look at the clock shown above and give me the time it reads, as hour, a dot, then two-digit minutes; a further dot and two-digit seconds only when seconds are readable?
2.40.38
